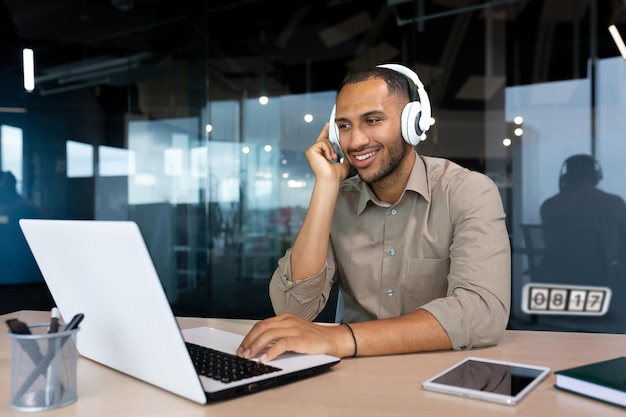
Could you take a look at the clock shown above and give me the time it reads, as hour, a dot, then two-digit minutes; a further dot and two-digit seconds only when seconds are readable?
8.17
